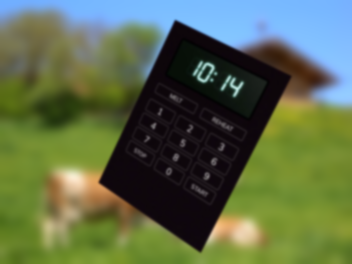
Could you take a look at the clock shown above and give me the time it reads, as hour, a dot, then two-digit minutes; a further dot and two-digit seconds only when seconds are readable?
10.14
